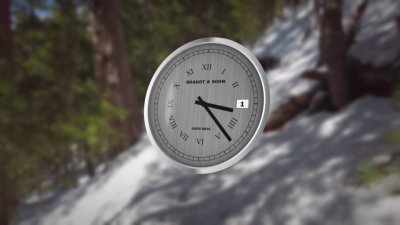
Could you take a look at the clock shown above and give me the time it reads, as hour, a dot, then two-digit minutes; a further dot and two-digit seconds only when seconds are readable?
3.23
